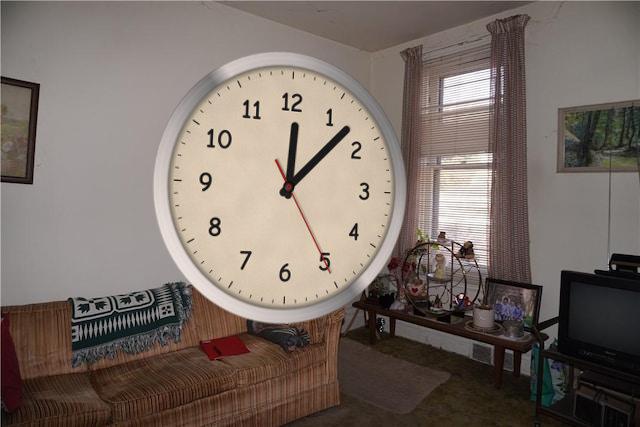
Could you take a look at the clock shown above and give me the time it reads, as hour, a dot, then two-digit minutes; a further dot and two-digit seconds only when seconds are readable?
12.07.25
